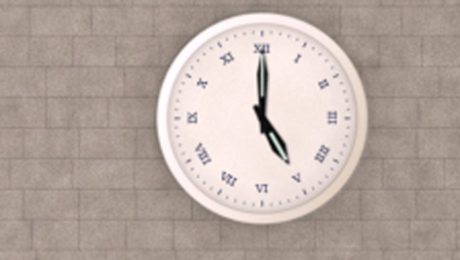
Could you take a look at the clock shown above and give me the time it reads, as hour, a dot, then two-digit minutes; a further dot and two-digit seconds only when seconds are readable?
5.00
